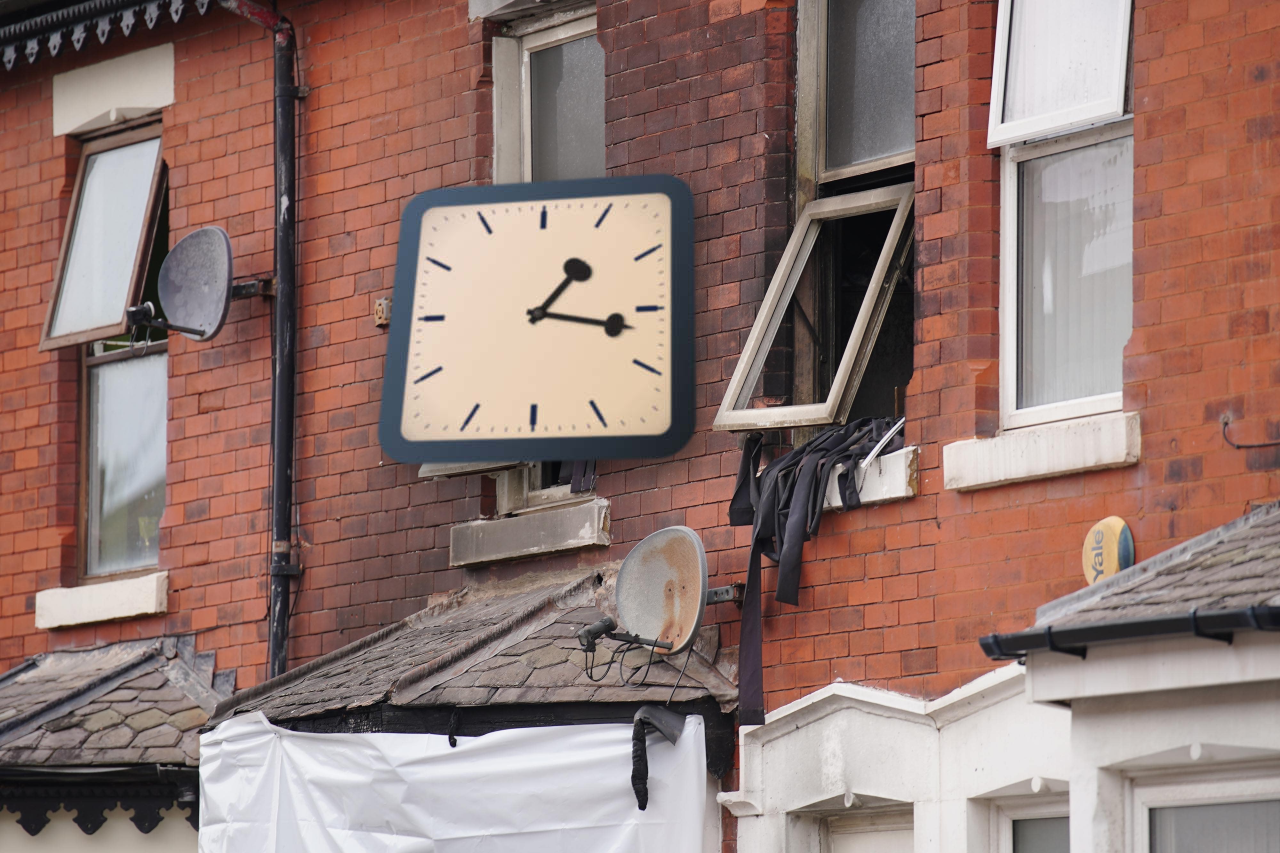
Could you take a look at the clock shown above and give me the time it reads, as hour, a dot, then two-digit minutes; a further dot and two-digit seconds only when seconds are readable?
1.17
